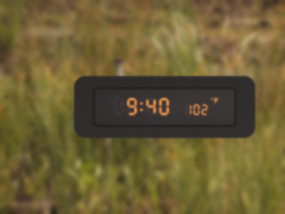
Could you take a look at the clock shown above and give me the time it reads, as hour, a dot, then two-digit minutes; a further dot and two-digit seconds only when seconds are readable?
9.40
